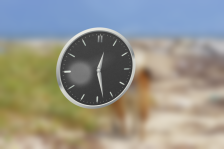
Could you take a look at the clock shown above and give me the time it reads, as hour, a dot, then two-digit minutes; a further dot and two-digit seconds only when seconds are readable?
12.28
